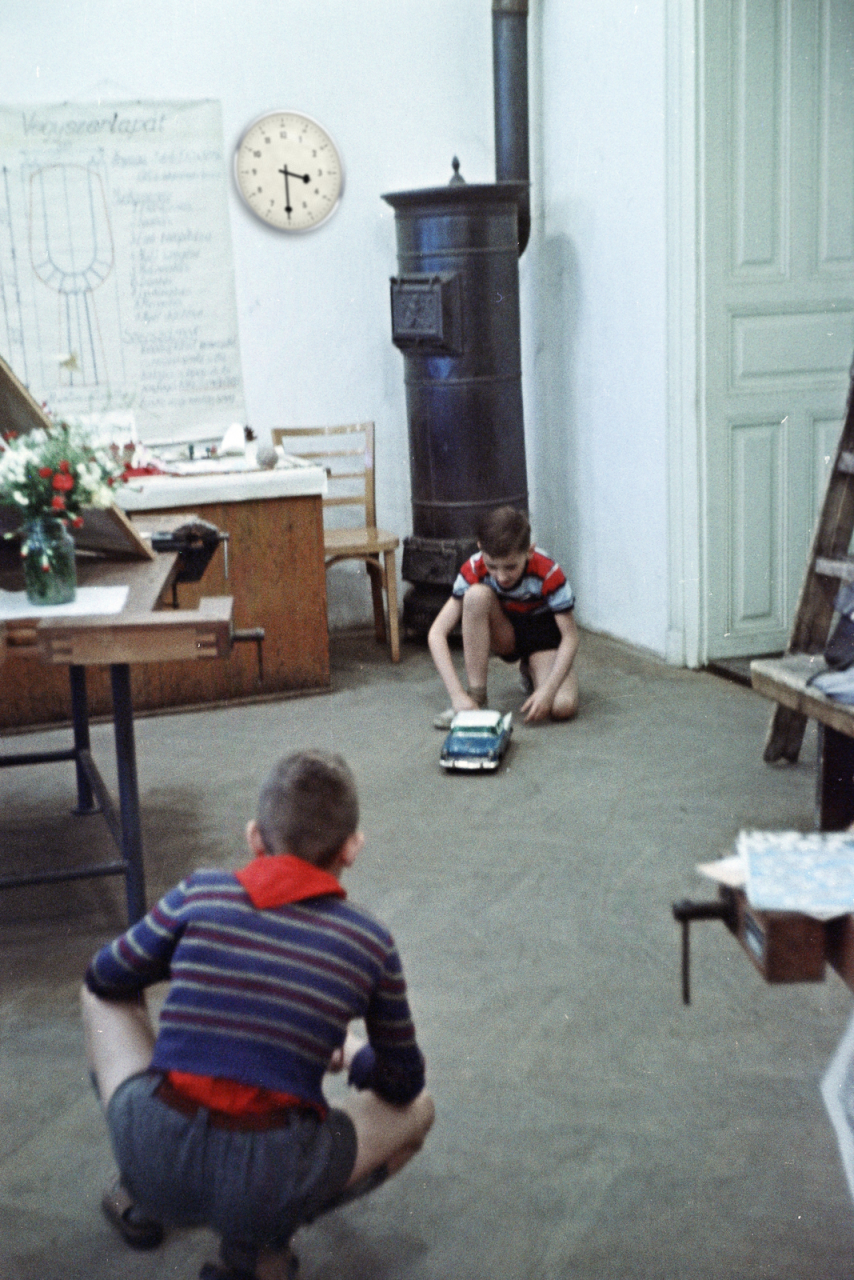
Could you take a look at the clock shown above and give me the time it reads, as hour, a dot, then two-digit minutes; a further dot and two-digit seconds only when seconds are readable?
3.30
